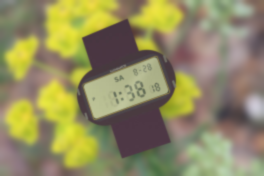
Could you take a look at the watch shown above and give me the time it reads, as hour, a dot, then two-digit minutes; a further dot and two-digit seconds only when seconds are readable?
1.38
